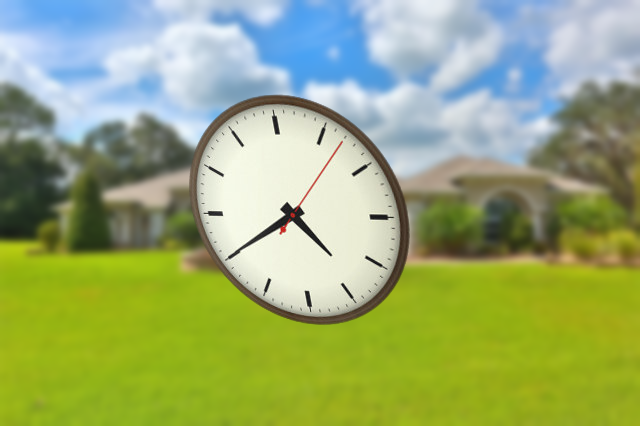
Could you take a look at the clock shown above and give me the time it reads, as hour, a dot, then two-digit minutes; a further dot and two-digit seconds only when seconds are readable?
4.40.07
